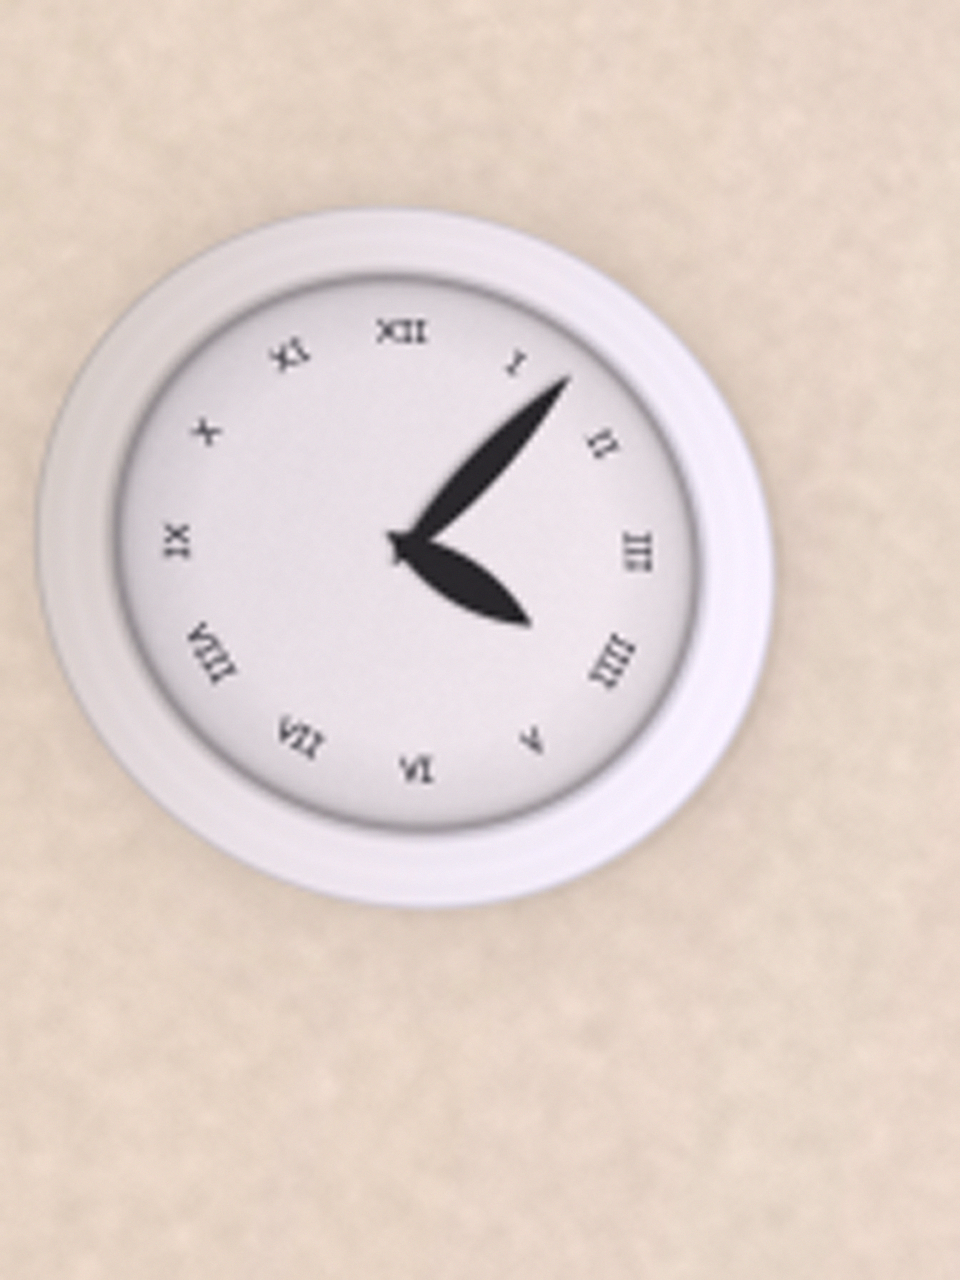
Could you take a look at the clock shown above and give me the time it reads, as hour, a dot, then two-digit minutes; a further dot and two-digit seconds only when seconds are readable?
4.07
